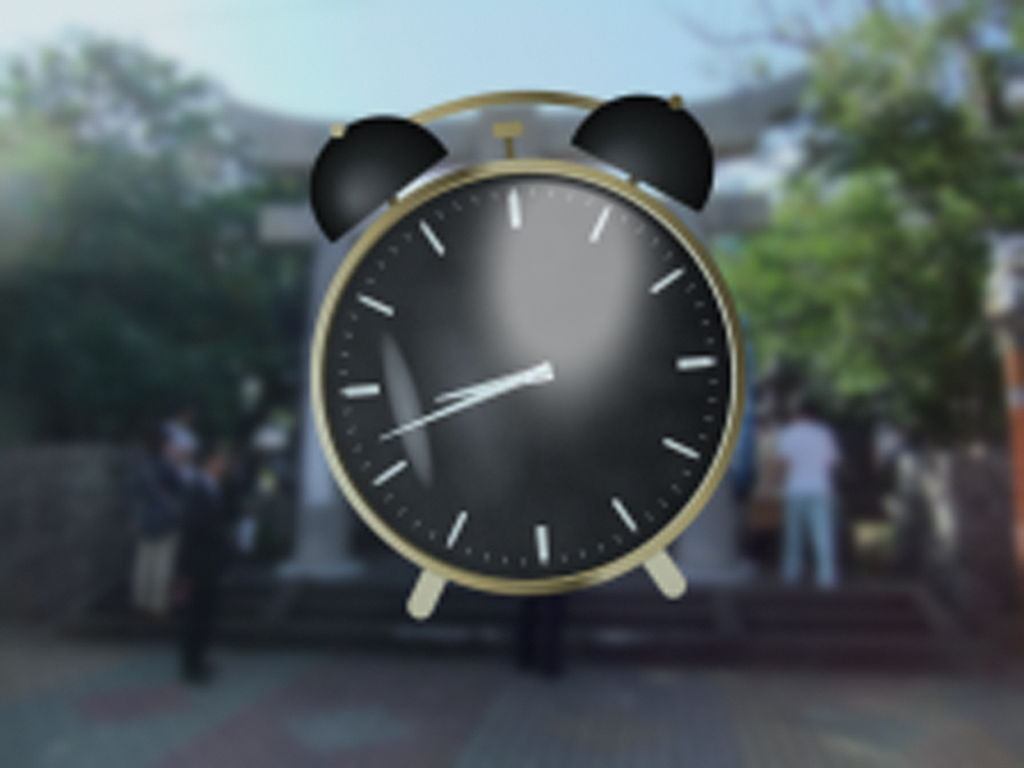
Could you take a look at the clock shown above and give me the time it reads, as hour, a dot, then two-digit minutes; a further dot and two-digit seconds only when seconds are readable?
8.42
